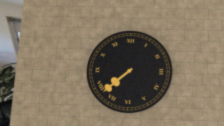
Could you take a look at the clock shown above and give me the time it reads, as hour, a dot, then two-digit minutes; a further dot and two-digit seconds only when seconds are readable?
7.38
